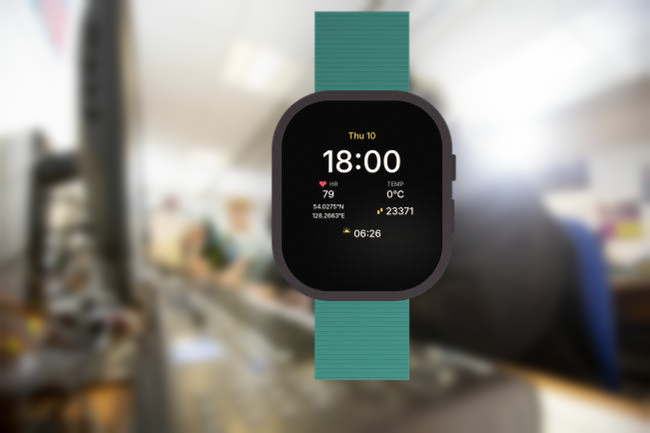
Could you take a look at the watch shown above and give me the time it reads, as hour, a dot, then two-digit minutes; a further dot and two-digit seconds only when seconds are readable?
18.00
